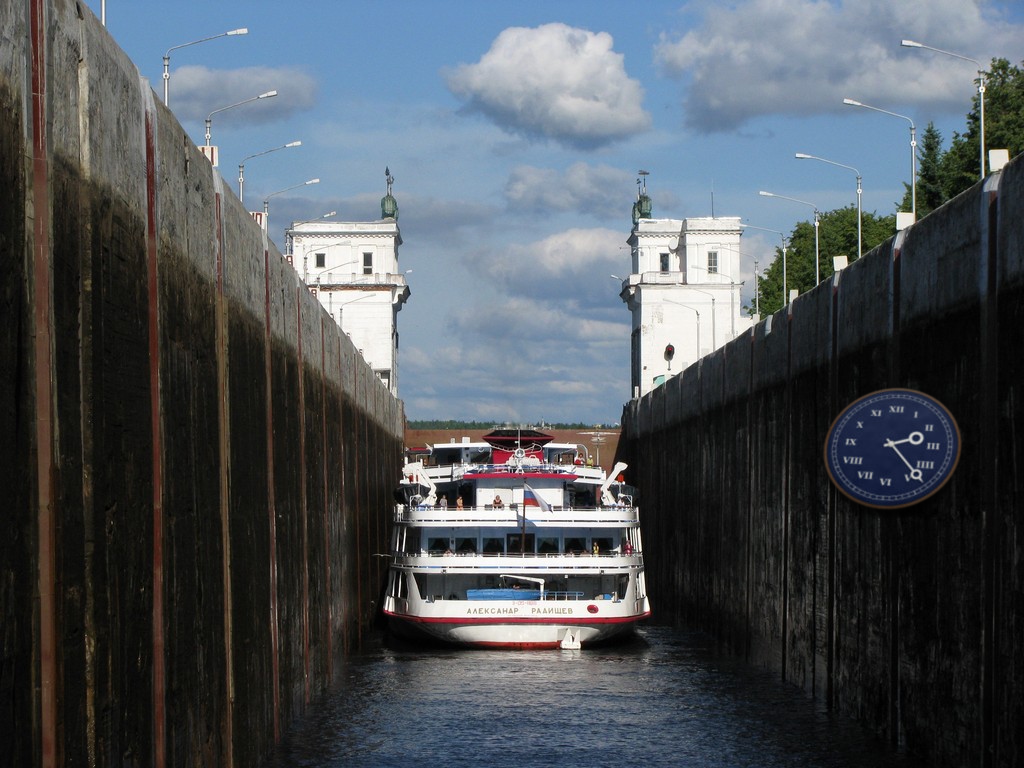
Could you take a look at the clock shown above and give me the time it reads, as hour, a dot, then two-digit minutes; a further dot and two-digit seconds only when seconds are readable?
2.23
